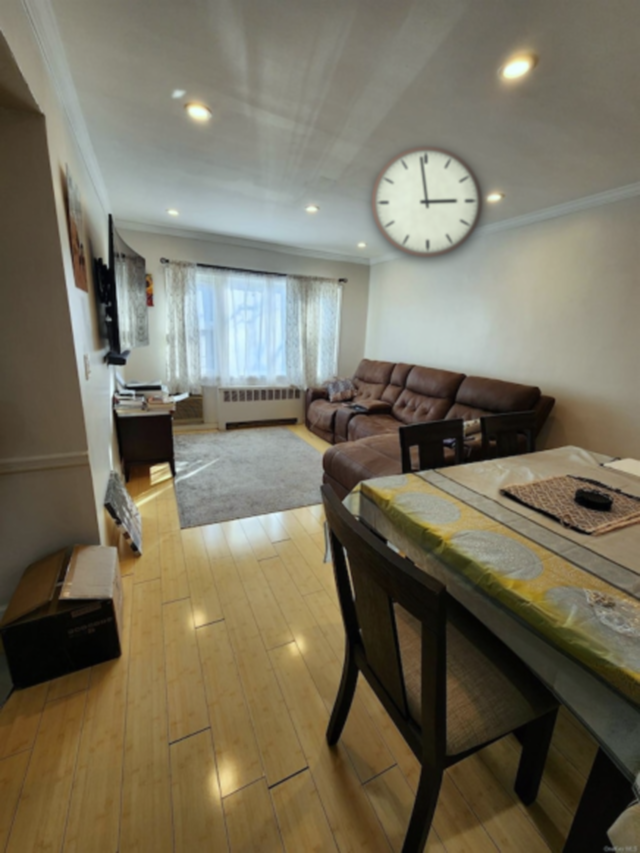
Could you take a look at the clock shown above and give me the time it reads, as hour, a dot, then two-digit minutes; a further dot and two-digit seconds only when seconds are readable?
2.59
